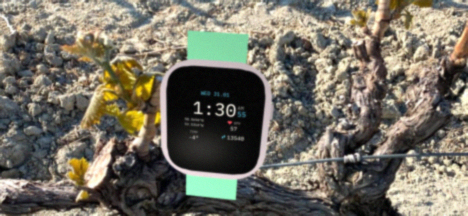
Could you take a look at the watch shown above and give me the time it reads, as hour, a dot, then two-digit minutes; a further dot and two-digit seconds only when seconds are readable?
1.30
